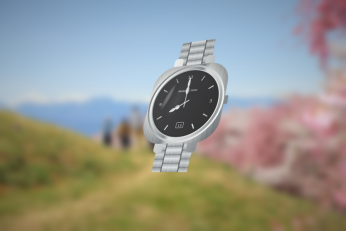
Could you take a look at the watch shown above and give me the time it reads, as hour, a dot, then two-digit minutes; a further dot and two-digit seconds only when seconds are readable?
8.00
